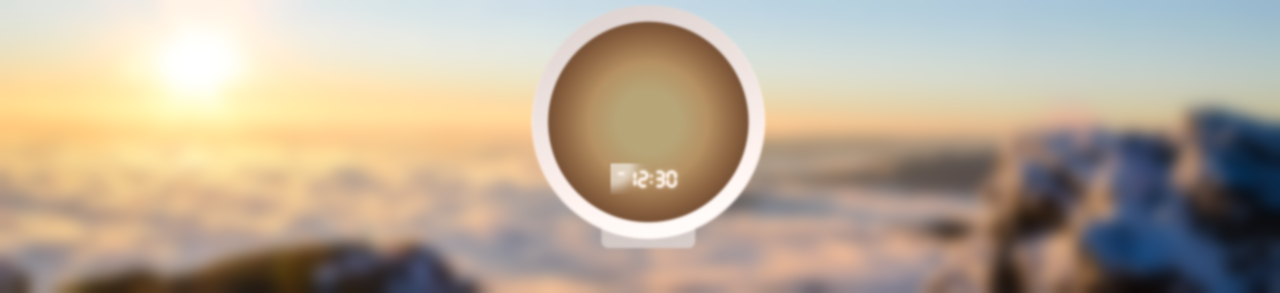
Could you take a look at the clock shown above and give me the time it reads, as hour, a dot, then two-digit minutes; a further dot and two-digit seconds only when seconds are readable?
12.30
